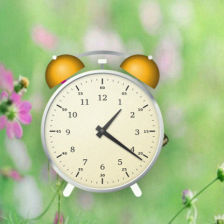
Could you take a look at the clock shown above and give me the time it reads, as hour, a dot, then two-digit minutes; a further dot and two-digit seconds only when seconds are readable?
1.21
